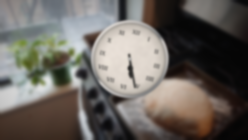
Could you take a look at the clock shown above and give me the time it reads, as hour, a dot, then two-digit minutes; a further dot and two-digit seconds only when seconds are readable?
5.26
